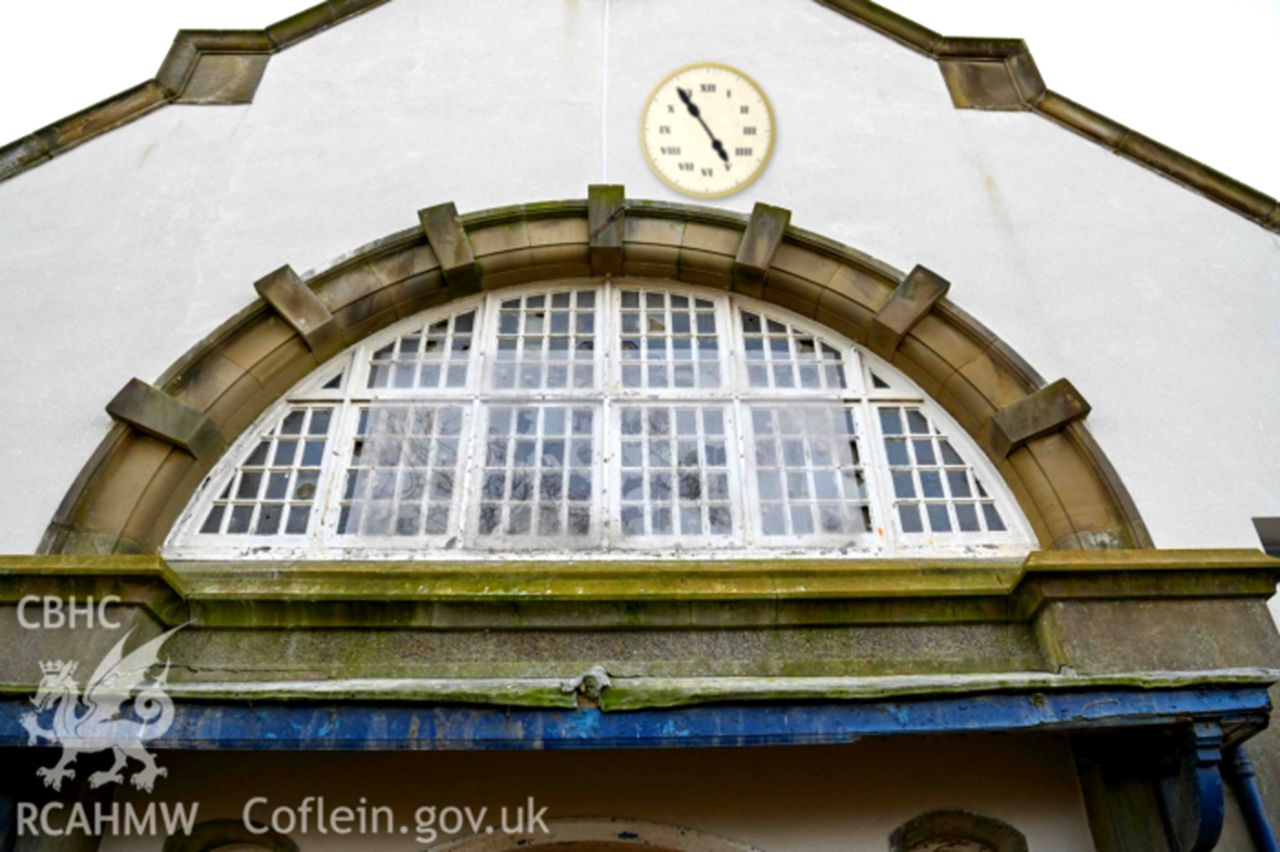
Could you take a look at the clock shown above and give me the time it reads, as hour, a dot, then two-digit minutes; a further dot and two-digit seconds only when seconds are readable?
4.54
